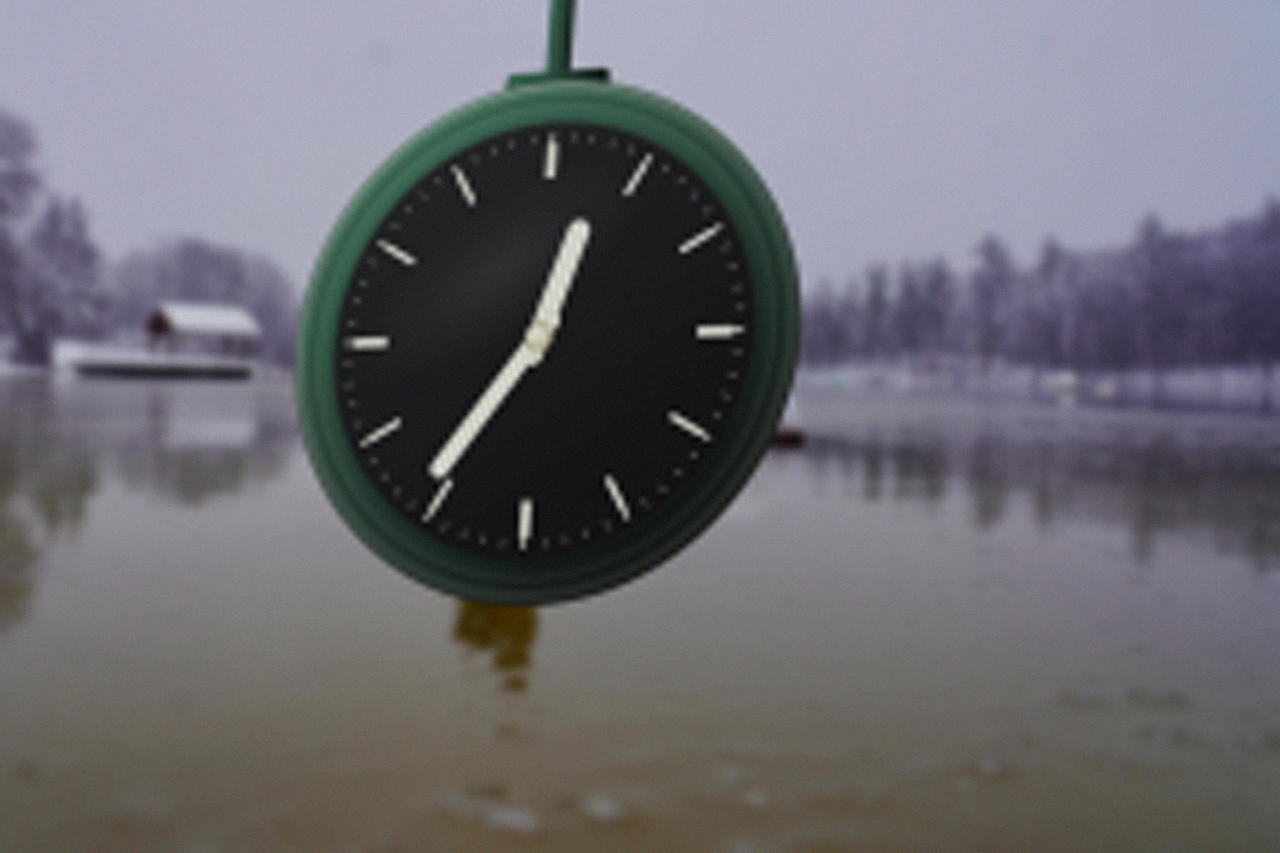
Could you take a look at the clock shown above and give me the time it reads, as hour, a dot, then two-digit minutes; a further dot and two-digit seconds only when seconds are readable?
12.36
